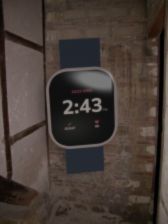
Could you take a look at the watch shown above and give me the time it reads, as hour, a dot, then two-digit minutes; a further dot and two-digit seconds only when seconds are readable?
2.43
